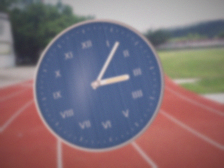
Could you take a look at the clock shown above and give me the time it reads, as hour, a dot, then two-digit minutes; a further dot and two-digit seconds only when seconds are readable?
3.07
